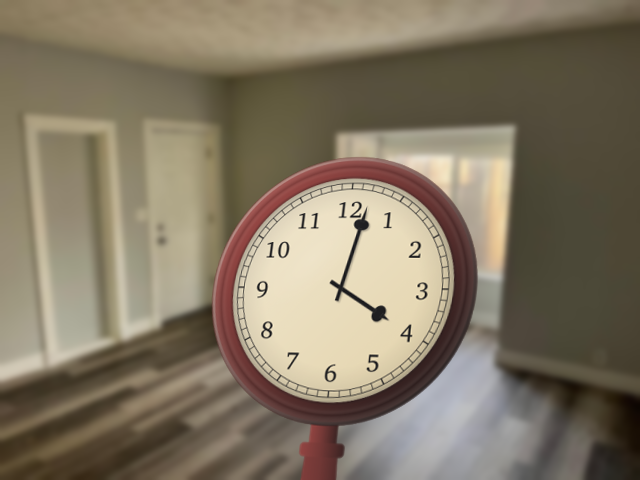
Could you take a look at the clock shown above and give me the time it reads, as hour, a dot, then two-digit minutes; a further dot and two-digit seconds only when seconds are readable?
4.02
